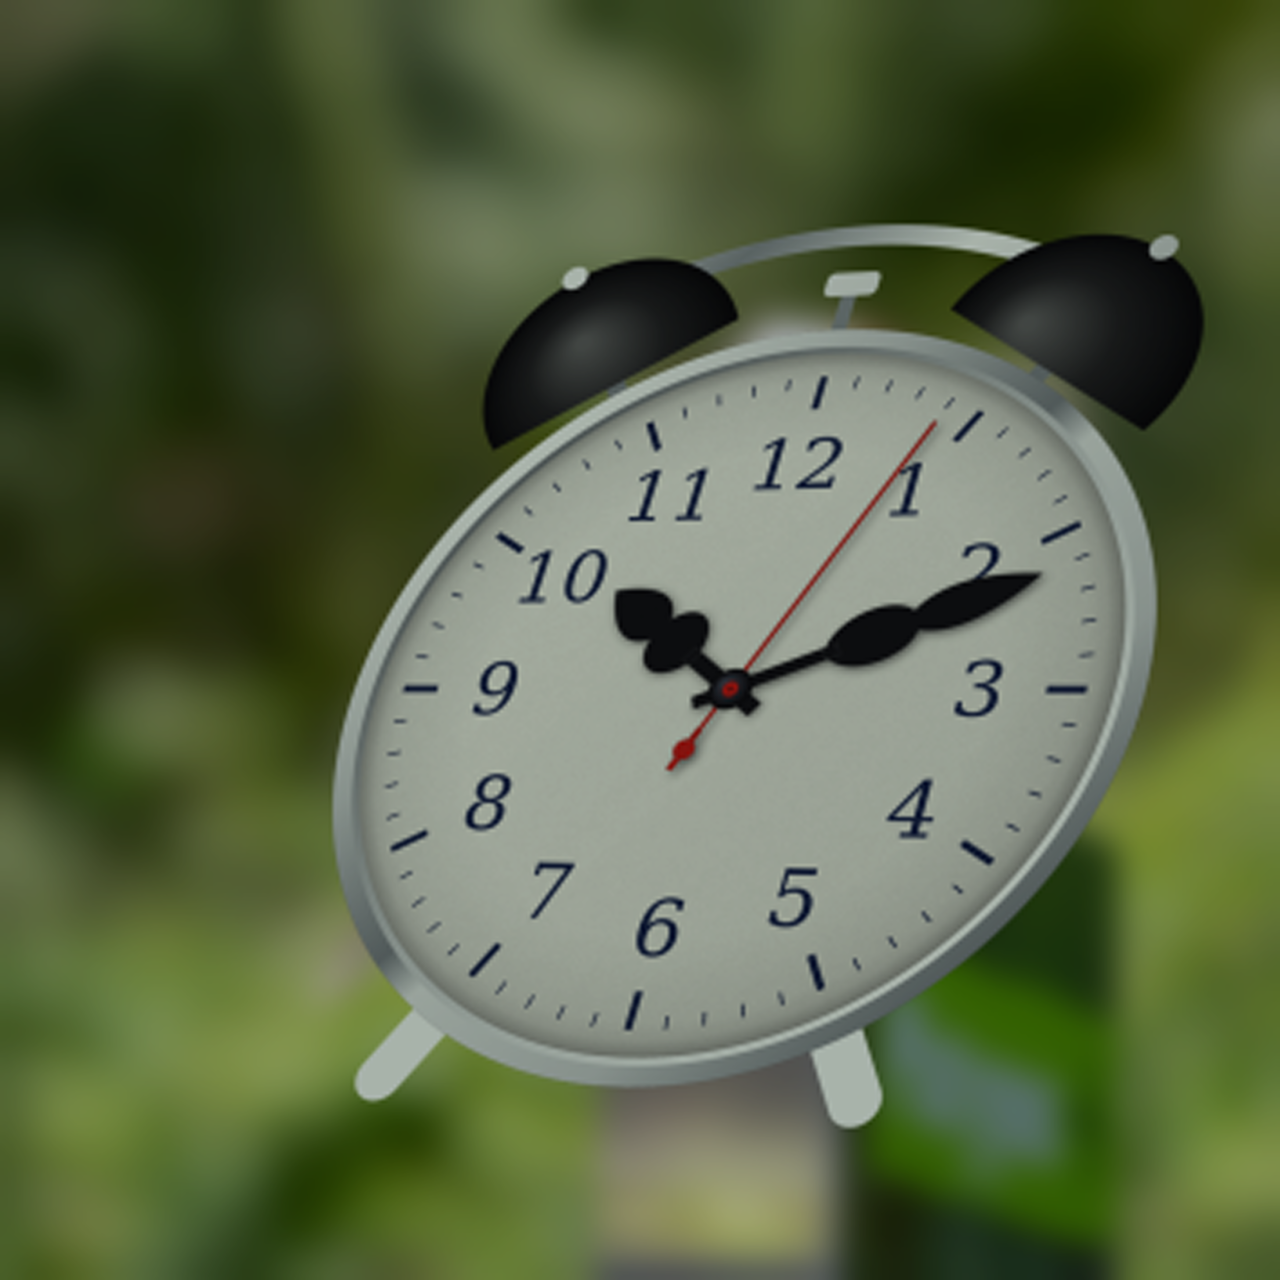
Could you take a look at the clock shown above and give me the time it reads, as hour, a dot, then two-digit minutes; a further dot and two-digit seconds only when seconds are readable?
10.11.04
